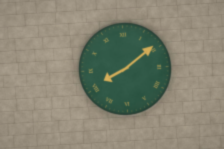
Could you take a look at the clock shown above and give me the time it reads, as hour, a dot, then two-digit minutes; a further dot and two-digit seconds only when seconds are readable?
8.09
